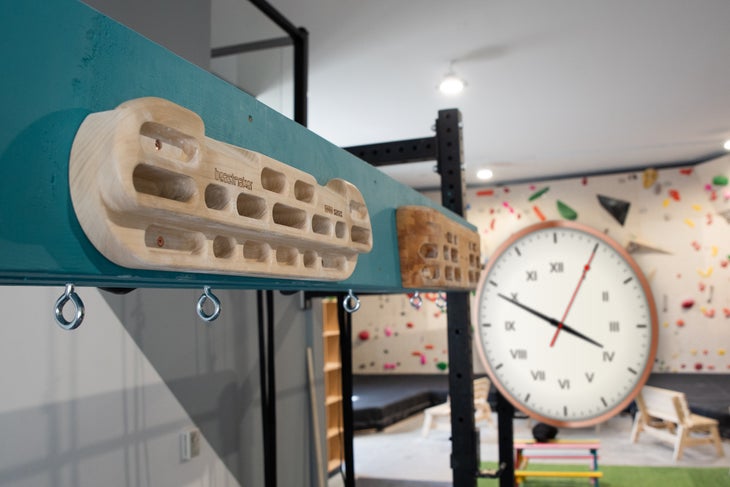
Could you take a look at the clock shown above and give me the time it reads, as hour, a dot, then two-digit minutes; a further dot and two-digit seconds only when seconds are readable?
3.49.05
